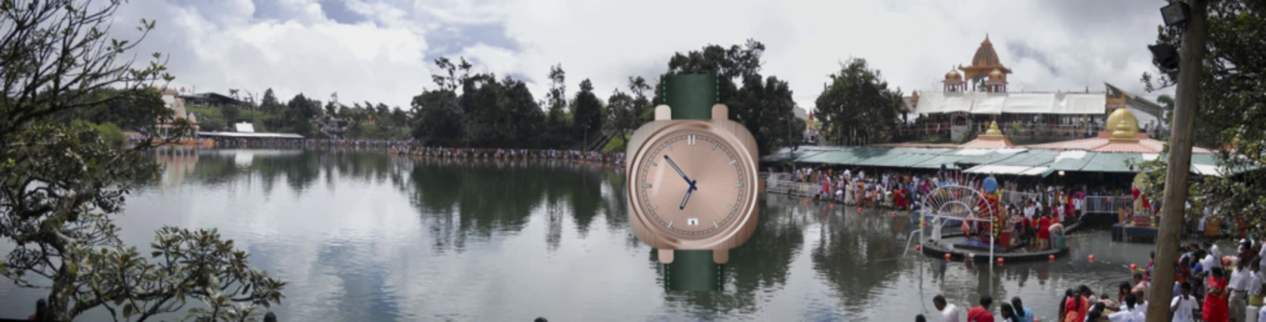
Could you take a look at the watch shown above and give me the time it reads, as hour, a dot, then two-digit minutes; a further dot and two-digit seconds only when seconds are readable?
6.53
